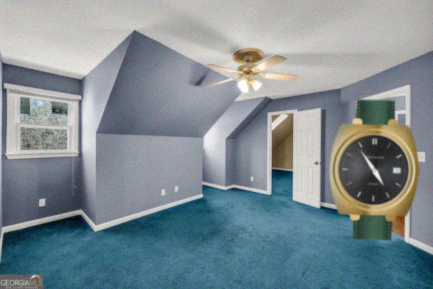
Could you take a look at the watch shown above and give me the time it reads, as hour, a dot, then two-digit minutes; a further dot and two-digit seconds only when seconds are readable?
4.54
